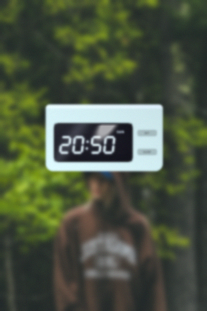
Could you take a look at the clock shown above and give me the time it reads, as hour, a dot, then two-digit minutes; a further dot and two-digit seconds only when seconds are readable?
20.50
